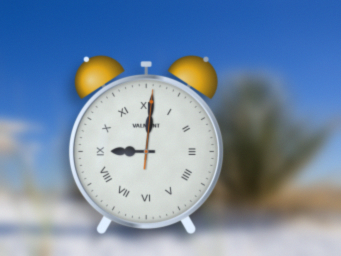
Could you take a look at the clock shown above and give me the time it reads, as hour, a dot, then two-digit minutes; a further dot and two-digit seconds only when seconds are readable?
9.01.01
